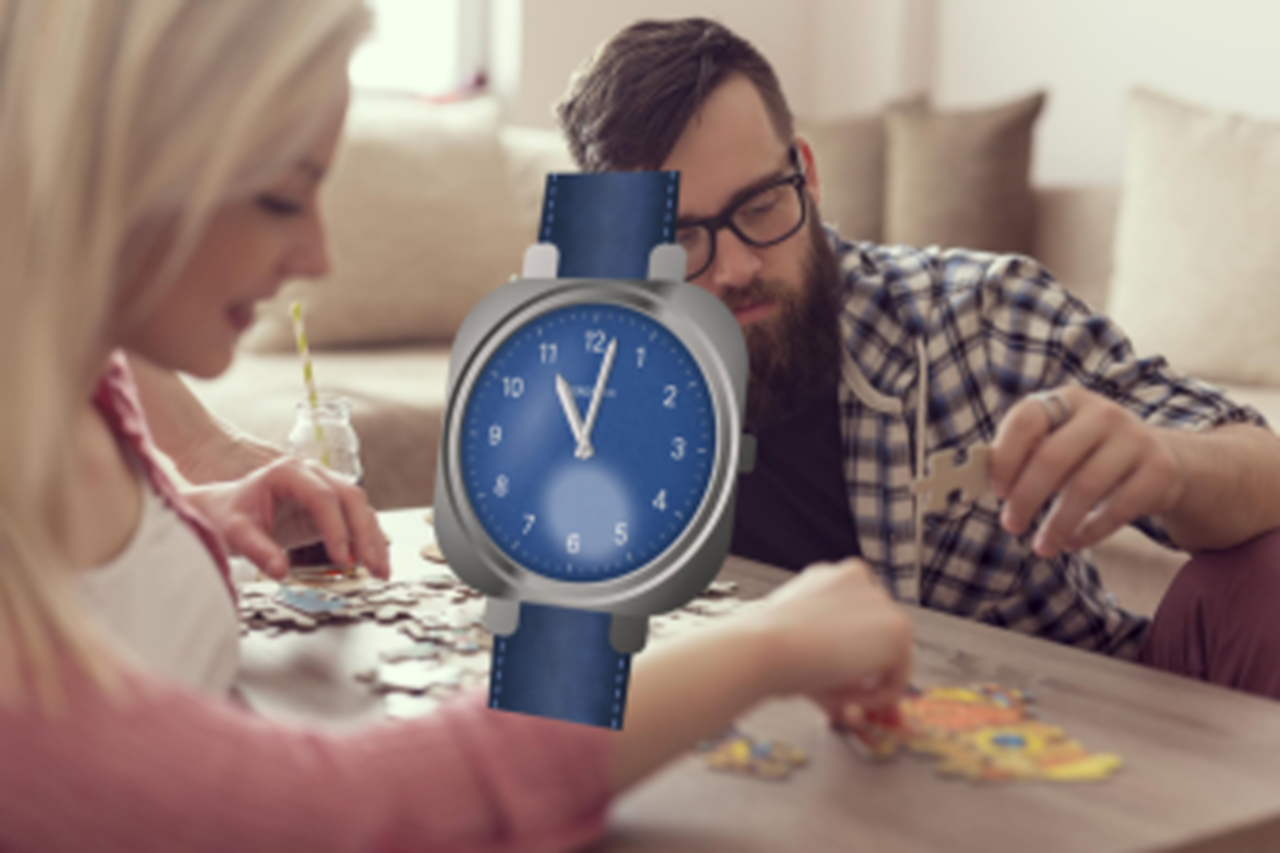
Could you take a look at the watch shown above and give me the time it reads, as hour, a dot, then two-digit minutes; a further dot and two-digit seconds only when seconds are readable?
11.02
